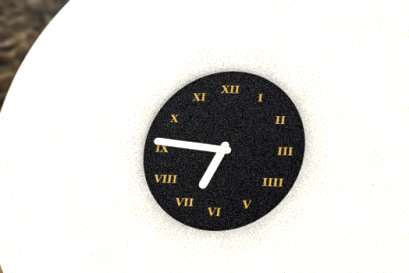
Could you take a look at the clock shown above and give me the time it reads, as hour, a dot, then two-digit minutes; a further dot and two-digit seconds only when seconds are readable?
6.46
